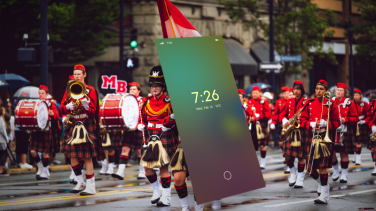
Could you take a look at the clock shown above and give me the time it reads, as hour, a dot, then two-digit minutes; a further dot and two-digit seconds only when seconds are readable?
7.26
